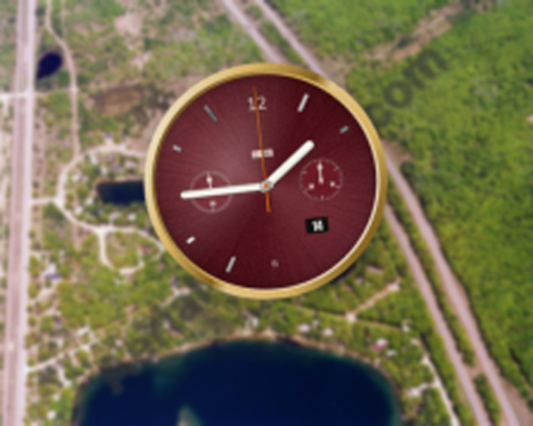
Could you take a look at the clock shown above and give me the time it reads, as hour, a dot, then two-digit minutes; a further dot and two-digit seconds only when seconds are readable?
1.45
